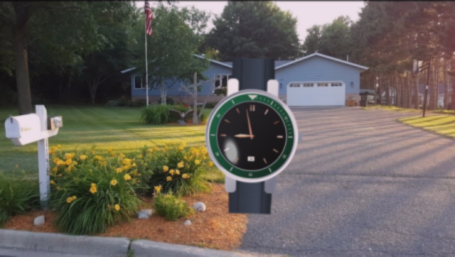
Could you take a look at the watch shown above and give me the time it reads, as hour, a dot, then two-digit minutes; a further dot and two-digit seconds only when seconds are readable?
8.58
